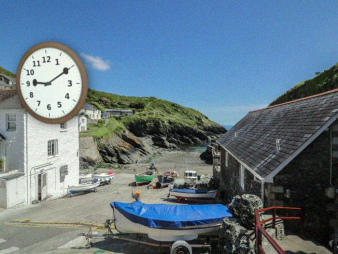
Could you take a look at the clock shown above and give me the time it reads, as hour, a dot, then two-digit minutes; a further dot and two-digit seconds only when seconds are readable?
9.10
